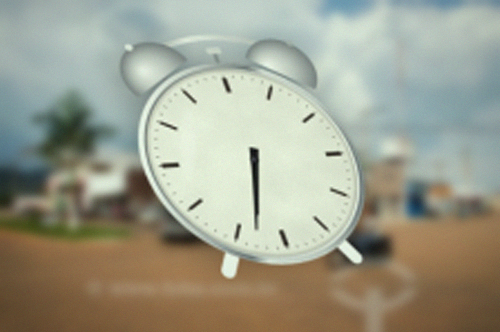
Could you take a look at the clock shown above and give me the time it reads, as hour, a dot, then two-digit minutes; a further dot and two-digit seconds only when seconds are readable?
6.33
